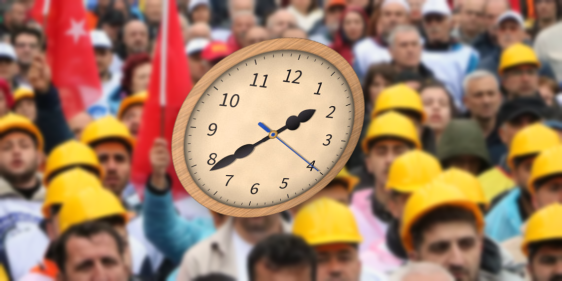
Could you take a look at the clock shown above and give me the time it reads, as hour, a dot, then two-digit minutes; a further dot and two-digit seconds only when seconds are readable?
1.38.20
